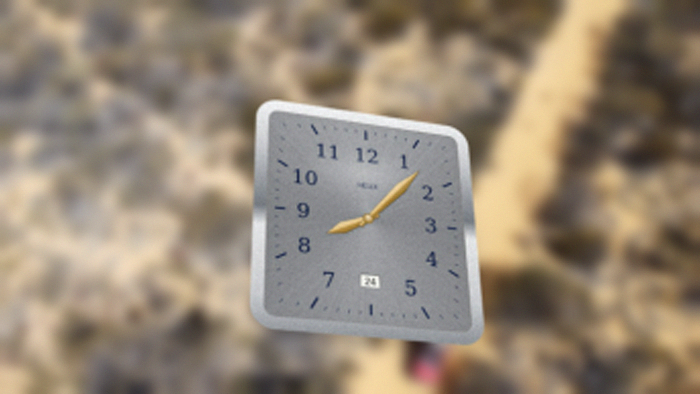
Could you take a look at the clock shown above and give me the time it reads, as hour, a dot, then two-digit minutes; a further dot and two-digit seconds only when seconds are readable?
8.07
